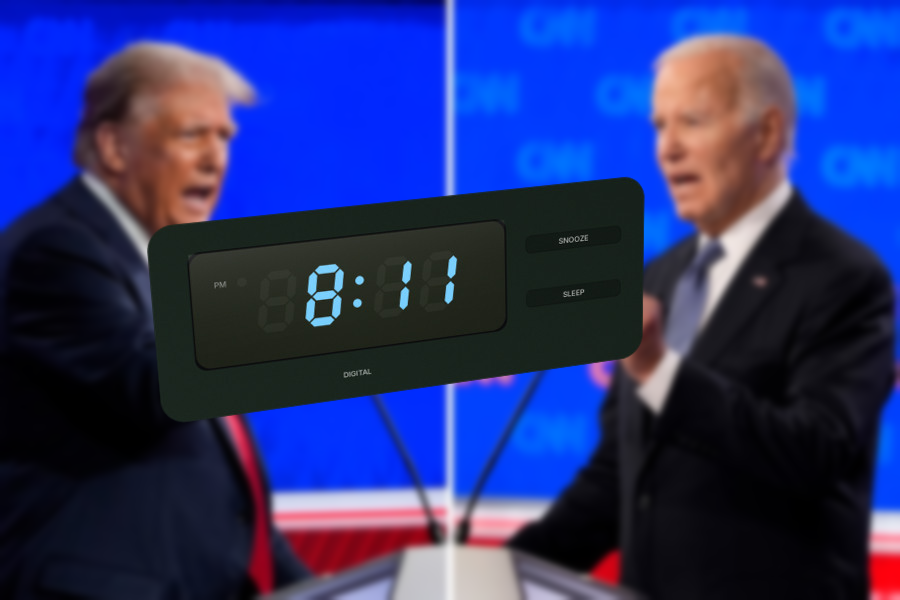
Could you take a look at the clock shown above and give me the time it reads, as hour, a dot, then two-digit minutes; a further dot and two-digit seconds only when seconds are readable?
8.11
